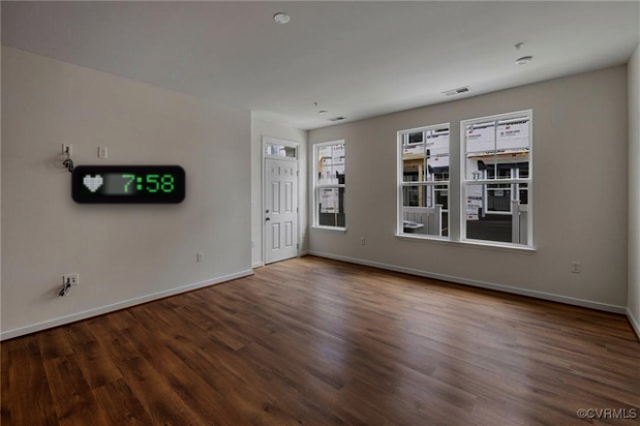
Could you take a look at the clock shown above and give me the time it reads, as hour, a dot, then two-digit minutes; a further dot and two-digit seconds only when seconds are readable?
7.58
